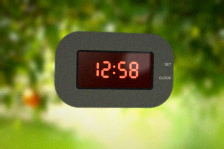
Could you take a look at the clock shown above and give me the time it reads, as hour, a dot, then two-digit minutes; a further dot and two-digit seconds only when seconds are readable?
12.58
